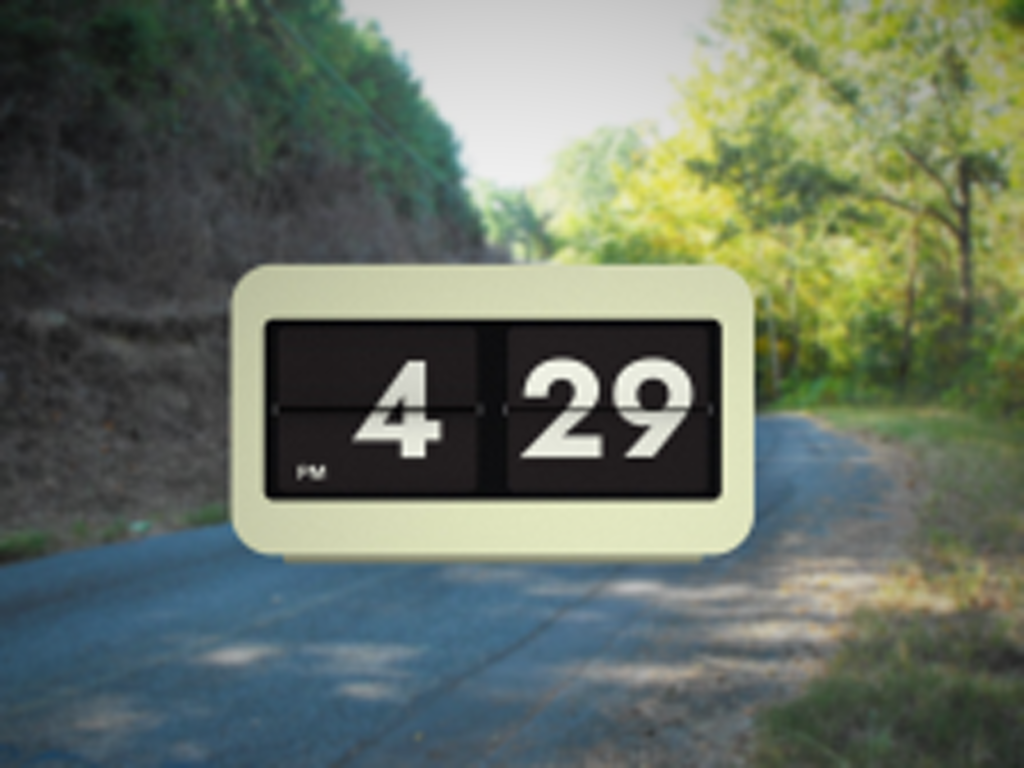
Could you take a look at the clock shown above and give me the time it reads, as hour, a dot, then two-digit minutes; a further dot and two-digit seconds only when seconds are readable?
4.29
